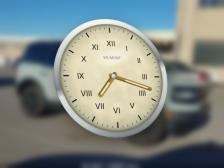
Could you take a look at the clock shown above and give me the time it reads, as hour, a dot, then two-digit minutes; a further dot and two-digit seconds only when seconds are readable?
7.18
